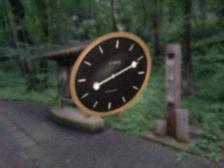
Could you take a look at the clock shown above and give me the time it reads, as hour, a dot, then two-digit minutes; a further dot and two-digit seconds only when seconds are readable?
8.11
